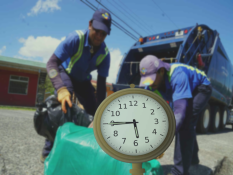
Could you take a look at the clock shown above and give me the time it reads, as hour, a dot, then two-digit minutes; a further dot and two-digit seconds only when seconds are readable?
5.45
